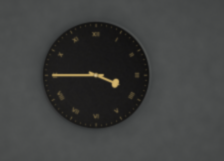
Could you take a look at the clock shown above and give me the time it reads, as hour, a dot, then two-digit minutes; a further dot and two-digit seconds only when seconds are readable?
3.45
